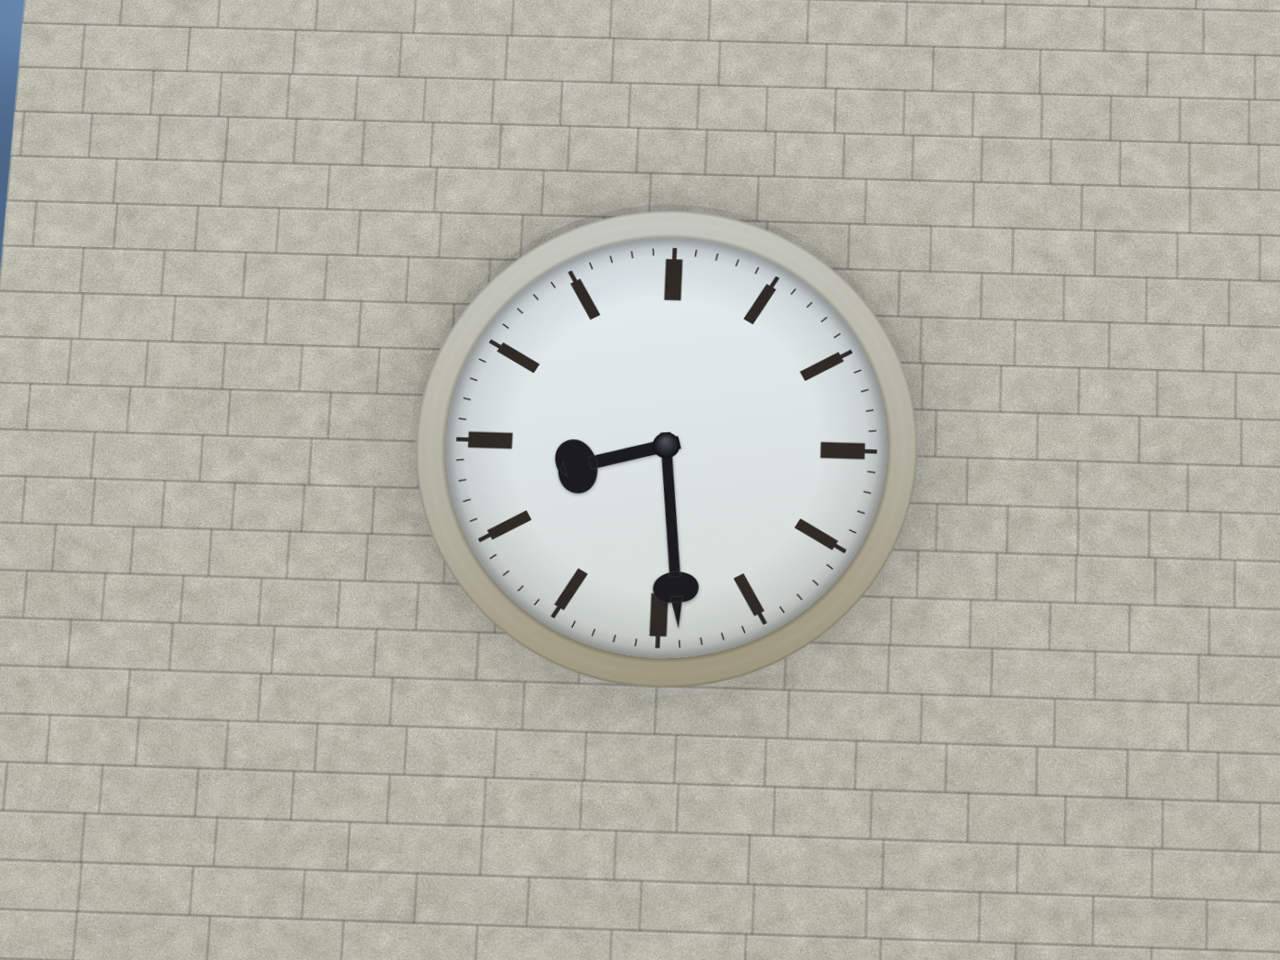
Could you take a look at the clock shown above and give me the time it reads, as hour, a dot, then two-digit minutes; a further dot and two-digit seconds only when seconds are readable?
8.29
